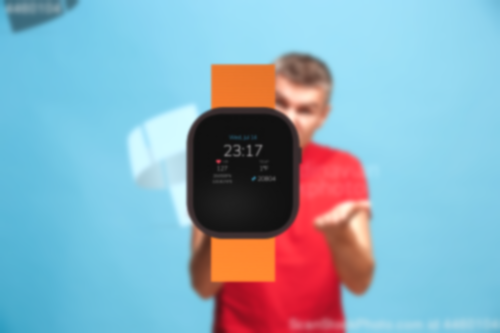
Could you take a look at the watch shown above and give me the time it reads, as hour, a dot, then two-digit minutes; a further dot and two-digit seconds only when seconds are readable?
23.17
